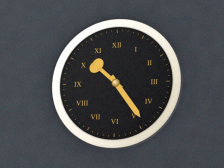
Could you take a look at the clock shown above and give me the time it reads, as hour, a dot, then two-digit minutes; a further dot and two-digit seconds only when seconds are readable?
10.24
